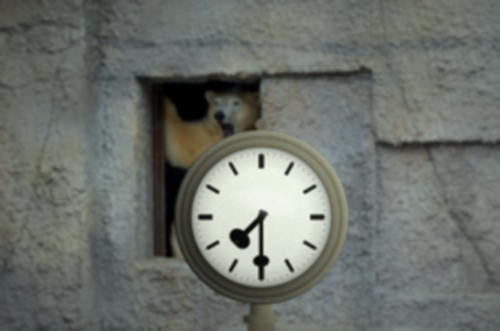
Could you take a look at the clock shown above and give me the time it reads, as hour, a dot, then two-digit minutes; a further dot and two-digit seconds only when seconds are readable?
7.30
